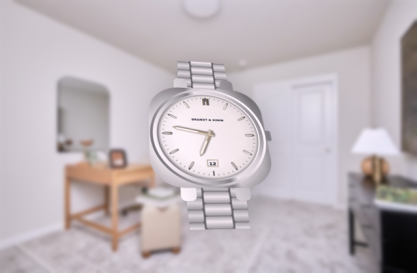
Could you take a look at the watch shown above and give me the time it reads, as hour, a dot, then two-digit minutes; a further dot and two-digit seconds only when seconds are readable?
6.47
